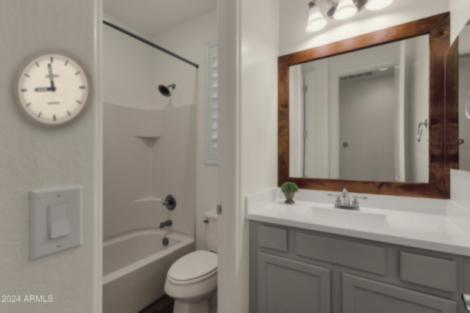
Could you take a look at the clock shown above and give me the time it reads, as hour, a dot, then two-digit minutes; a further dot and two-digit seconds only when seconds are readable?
8.59
